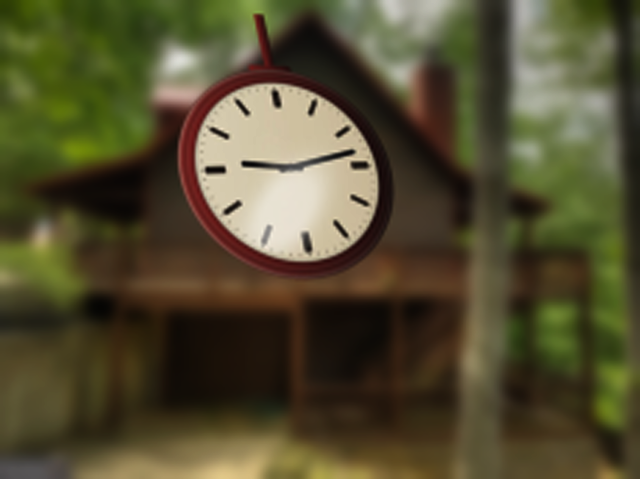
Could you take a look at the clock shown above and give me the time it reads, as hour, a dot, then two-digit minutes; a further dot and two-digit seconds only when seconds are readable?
9.13
